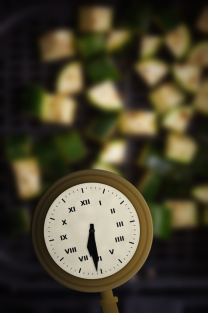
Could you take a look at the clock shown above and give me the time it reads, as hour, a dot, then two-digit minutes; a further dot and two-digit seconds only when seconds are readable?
6.31
